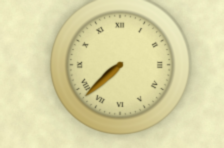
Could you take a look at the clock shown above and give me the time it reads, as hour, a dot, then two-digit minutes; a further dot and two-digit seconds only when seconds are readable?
7.38
